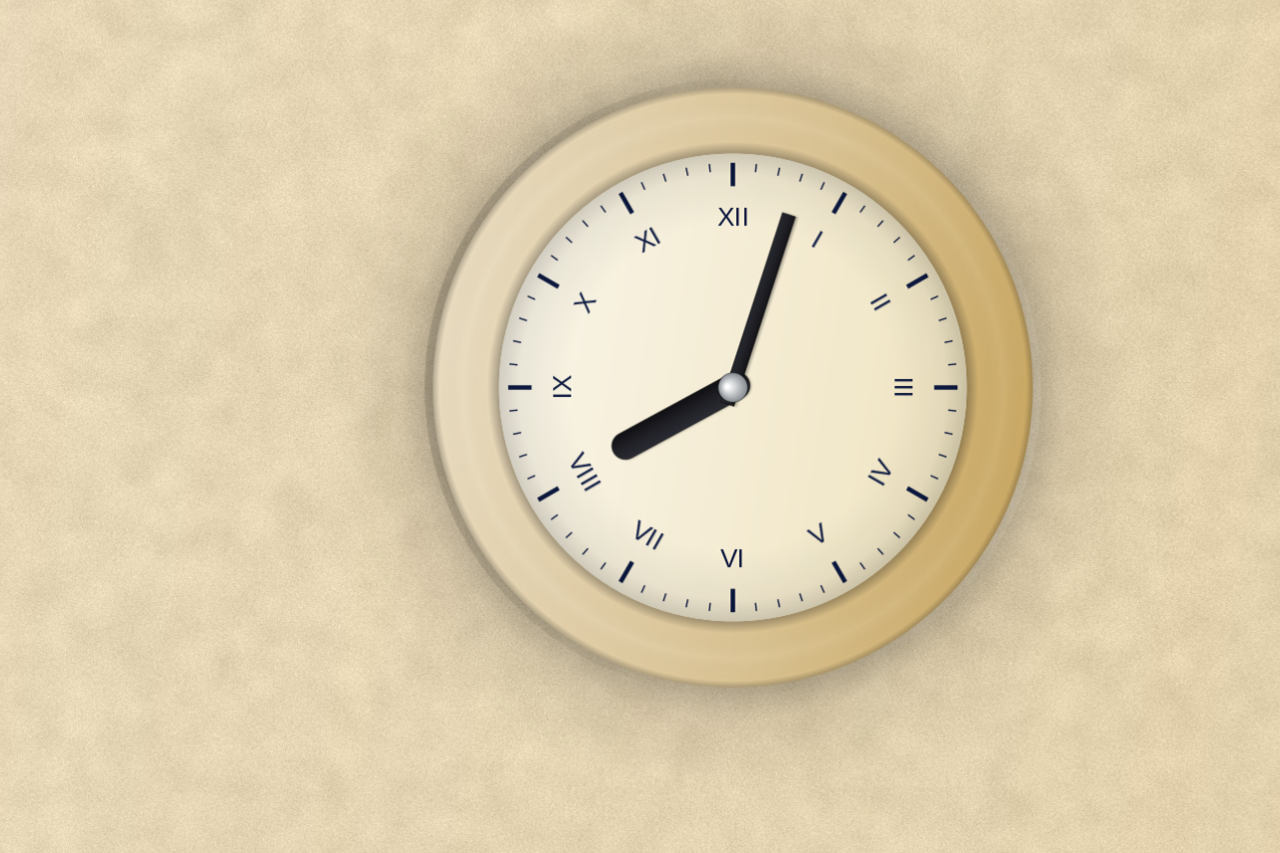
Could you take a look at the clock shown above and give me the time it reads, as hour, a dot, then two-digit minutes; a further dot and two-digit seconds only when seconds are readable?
8.03
